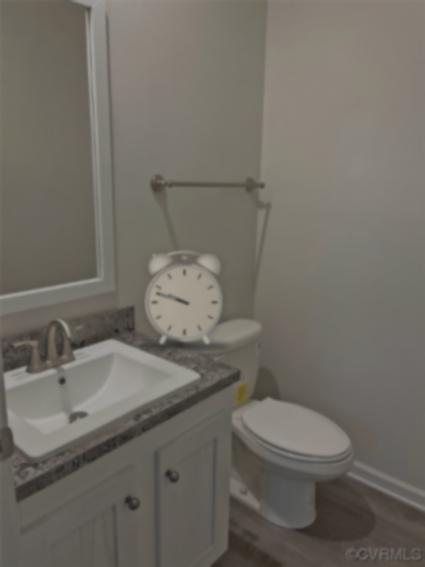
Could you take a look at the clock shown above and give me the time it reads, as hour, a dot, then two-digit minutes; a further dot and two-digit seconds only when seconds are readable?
9.48
